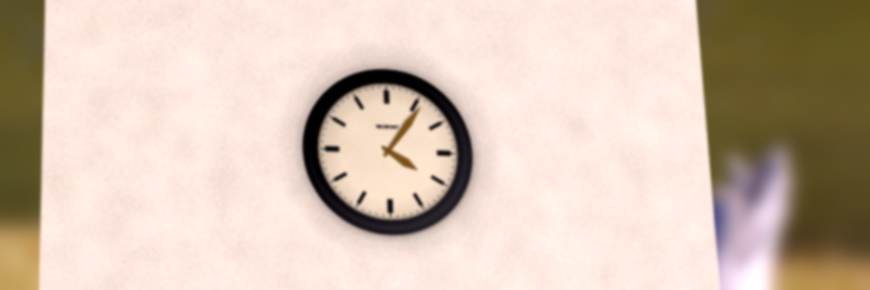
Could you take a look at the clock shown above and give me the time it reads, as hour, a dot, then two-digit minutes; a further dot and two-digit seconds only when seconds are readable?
4.06
